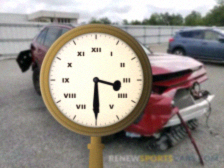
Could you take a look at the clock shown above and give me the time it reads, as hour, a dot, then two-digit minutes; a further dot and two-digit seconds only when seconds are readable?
3.30
